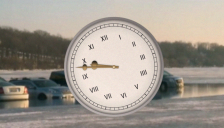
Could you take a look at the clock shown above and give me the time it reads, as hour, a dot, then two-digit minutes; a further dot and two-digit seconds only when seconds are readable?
9.48
